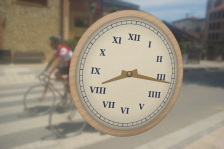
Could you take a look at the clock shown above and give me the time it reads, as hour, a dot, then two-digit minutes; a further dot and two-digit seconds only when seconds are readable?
8.16
